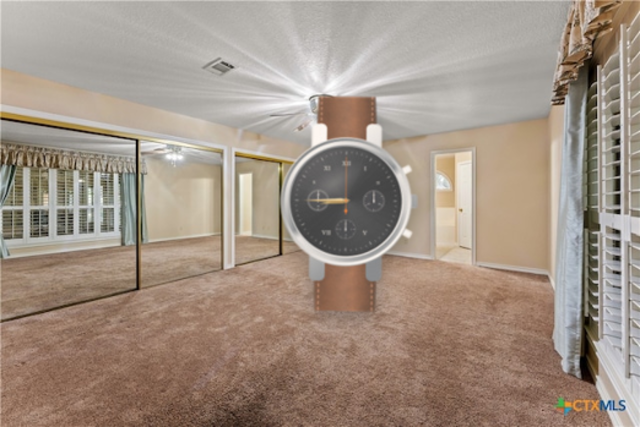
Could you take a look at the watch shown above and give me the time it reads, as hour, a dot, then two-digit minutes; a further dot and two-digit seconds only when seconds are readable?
8.45
